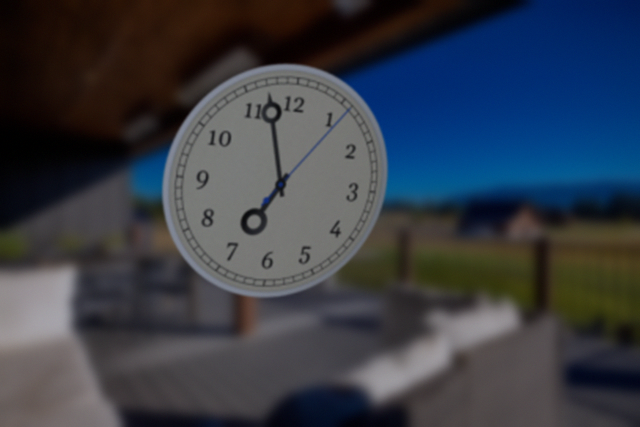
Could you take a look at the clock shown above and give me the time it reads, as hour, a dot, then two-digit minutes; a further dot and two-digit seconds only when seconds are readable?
6.57.06
